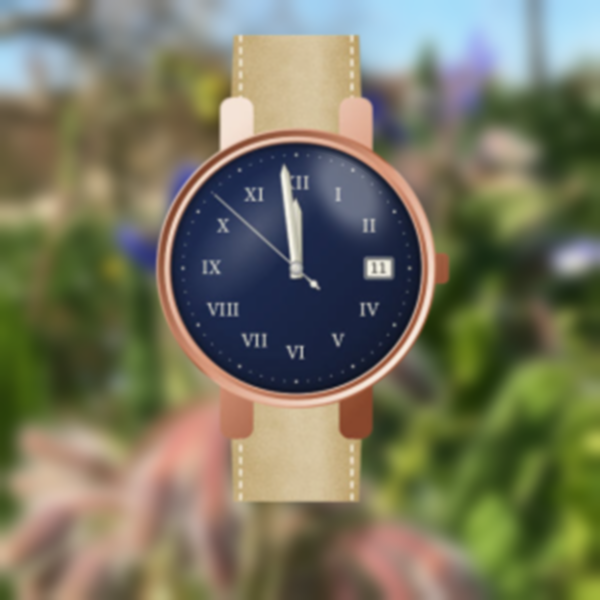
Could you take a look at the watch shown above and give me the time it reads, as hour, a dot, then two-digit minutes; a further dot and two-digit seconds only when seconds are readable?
11.58.52
